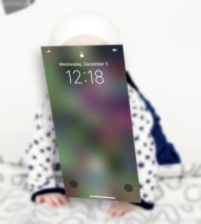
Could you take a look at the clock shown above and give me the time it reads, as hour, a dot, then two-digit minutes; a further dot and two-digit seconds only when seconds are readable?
12.18
